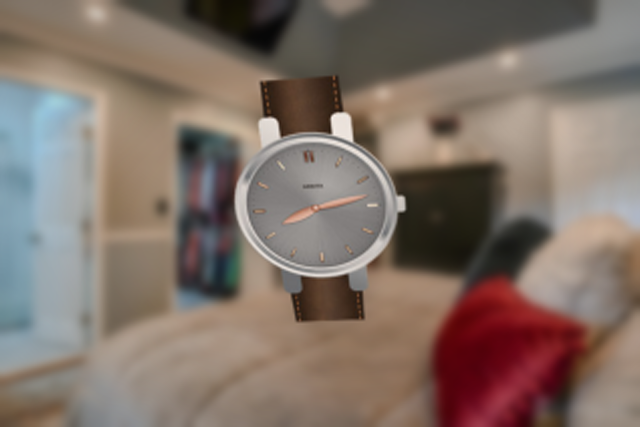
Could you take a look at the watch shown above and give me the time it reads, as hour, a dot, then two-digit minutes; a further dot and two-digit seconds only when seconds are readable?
8.13
